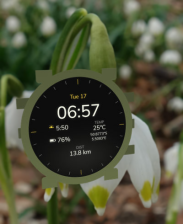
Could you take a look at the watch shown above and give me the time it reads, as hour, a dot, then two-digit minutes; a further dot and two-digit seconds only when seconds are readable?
6.57
